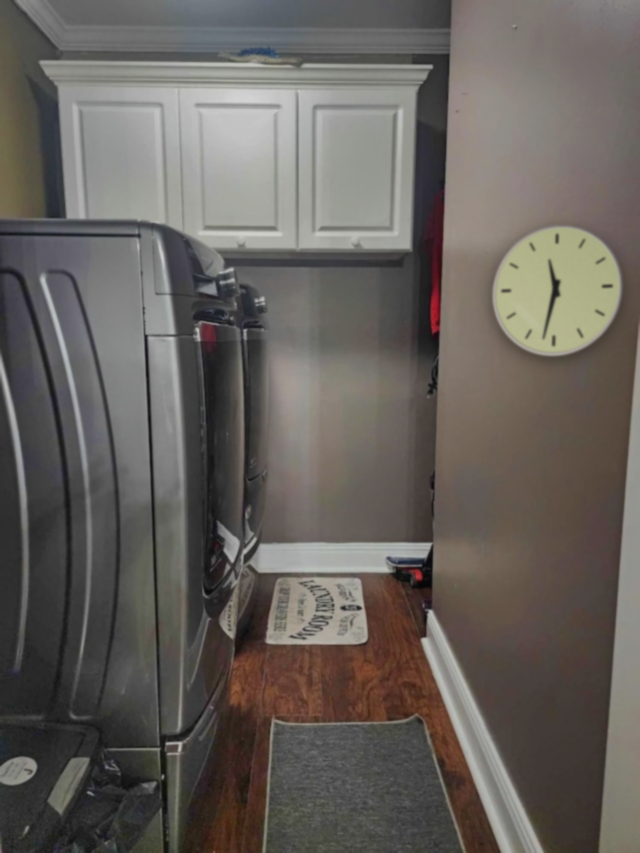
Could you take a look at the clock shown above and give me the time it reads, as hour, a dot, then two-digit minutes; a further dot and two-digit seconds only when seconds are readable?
11.32
